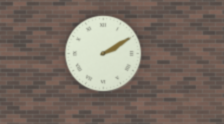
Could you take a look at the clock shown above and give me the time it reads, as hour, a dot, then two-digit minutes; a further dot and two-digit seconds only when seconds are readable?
2.10
